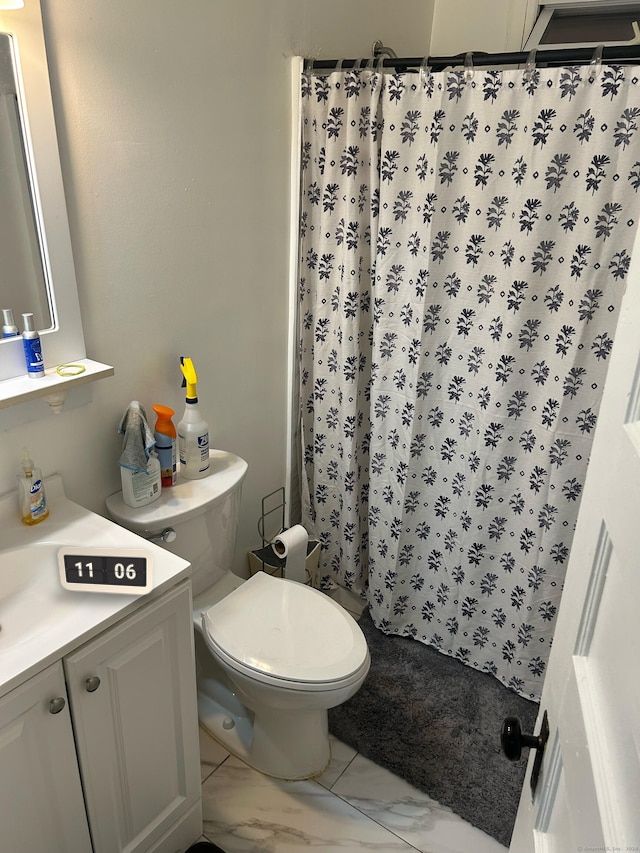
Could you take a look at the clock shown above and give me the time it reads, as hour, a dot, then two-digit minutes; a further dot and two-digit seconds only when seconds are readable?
11.06
